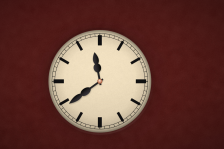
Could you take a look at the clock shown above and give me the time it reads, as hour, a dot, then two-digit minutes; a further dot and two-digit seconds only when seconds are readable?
11.39
